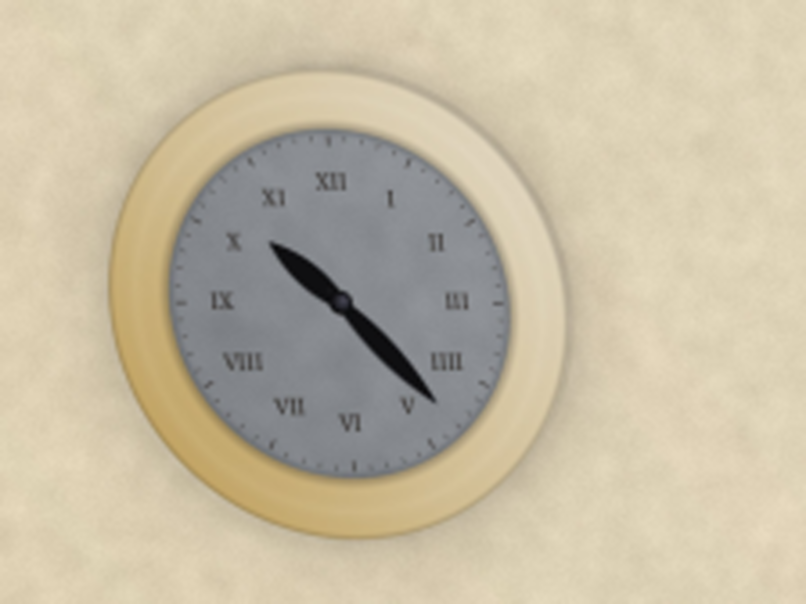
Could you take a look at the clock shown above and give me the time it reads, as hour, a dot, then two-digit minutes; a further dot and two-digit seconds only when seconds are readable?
10.23
